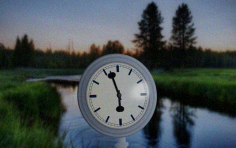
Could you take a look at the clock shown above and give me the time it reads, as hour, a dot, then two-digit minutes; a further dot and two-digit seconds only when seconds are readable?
5.57
